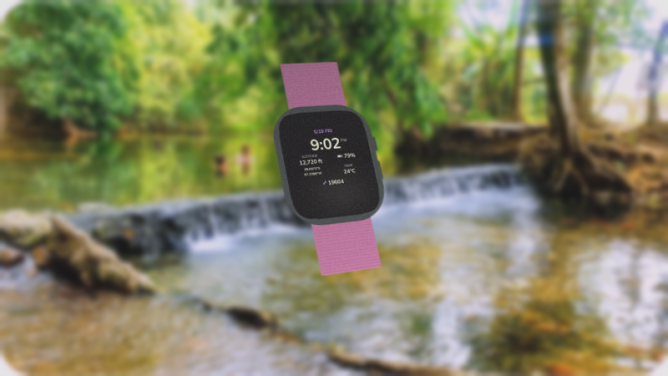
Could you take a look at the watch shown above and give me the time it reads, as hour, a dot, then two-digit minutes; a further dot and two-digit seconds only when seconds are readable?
9.02
